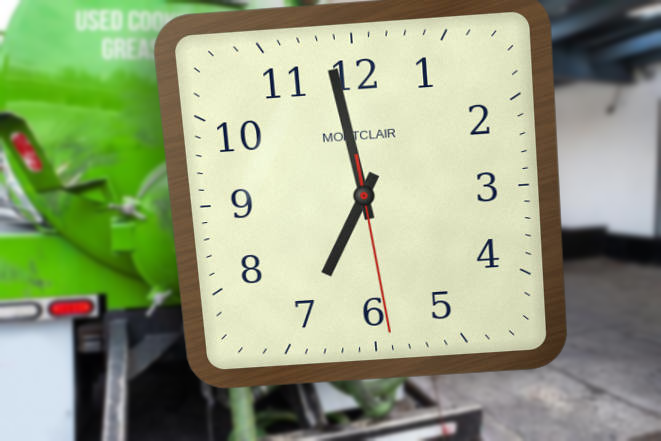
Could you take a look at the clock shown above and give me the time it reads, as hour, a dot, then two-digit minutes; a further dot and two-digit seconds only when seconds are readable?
6.58.29
